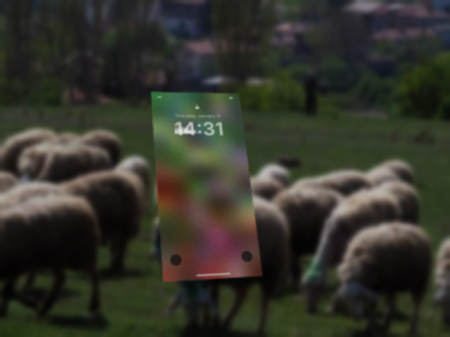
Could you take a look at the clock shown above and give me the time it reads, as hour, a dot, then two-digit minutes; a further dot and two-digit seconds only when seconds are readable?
14.31
